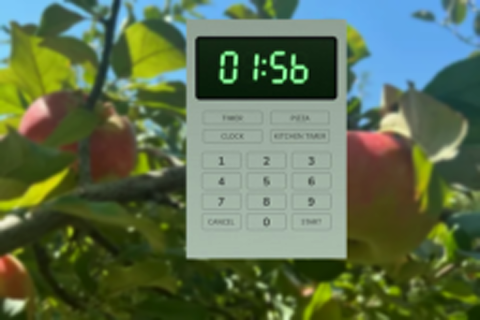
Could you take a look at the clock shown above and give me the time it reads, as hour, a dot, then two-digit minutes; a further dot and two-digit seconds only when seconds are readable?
1.56
